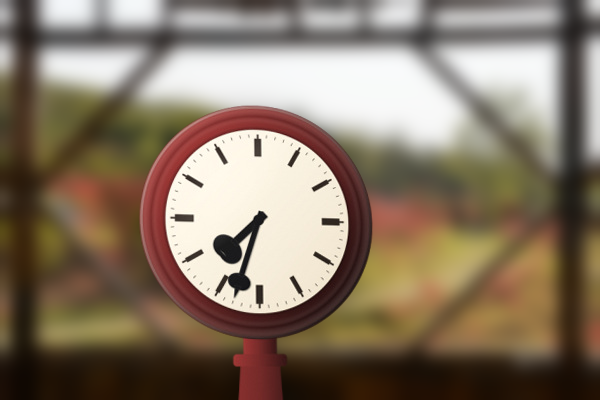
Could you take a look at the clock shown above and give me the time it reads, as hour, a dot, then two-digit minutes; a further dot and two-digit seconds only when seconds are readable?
7.33
